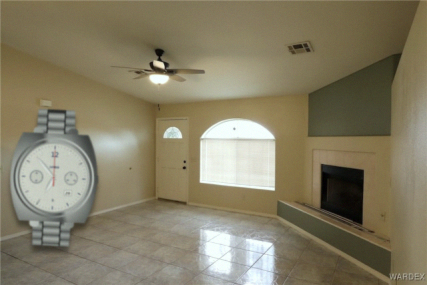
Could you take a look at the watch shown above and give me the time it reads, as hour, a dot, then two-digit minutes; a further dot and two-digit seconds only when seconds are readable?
6.53
